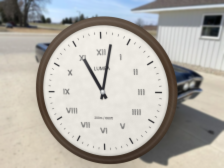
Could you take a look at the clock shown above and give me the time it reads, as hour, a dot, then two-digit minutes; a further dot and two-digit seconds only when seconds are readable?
11.02
